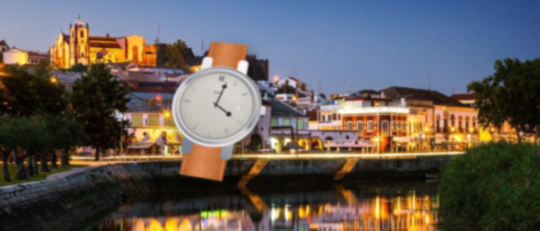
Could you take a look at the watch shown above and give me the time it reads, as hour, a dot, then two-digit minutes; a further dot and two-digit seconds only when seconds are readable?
4.02
